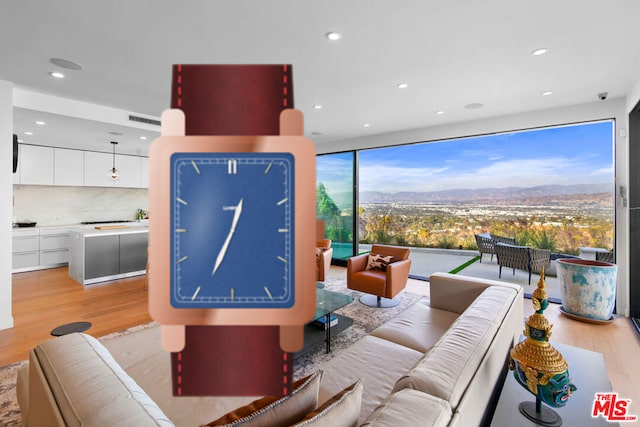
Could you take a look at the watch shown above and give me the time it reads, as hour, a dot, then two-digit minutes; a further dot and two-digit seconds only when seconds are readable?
12.34
